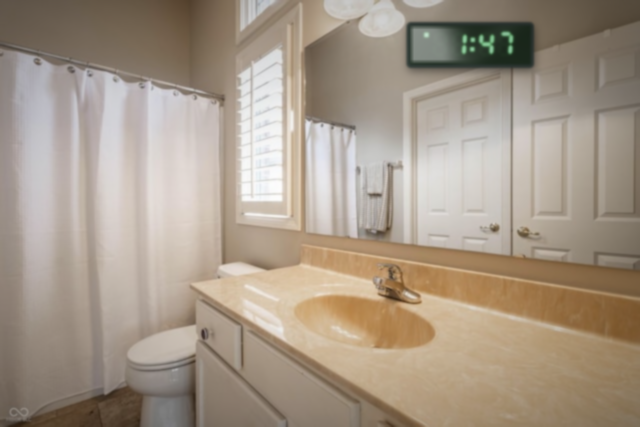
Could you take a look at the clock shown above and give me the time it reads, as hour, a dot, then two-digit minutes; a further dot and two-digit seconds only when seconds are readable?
1.47
